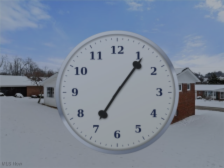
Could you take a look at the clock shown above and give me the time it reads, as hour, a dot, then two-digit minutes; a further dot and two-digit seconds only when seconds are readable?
7.06
